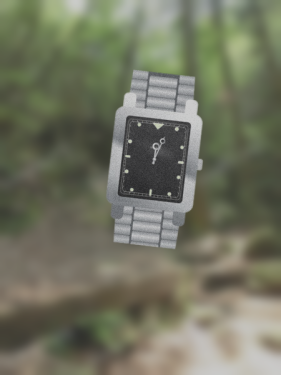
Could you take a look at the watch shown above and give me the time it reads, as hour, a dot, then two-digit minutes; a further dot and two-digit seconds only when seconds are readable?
12.03
